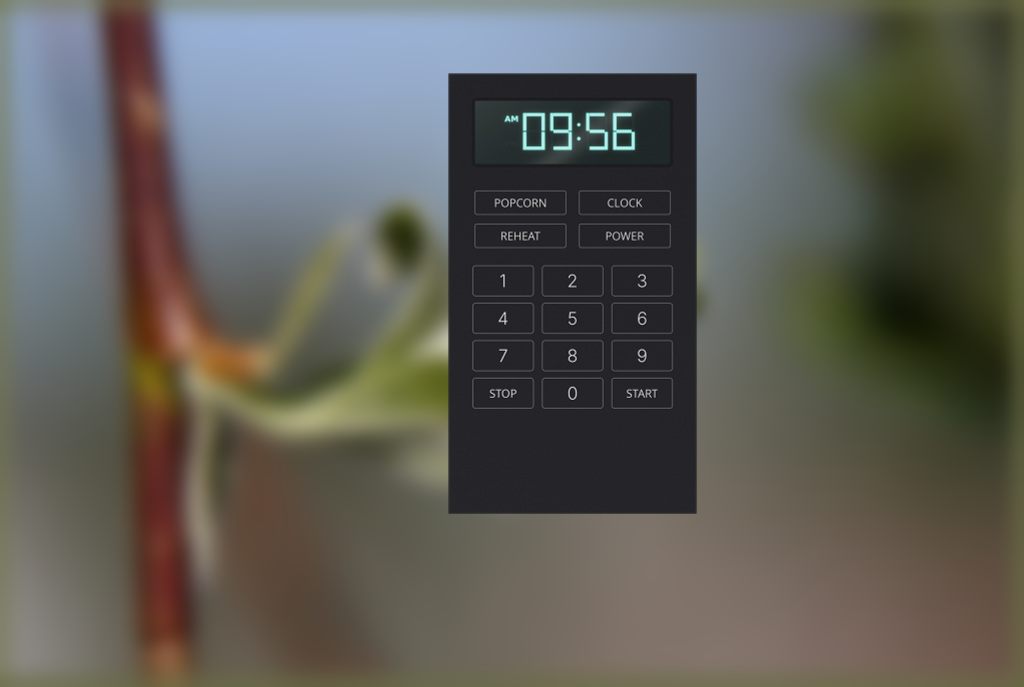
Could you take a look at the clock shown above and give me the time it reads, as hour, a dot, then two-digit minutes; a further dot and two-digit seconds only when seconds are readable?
9.56
